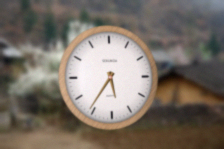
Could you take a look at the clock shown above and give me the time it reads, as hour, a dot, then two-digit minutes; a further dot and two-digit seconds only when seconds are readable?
5.36
